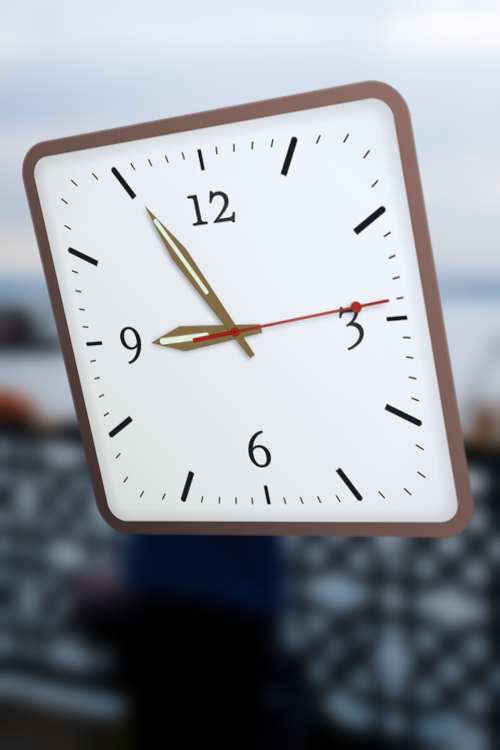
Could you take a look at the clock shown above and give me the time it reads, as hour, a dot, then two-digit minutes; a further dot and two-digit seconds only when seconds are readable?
8.55.14
